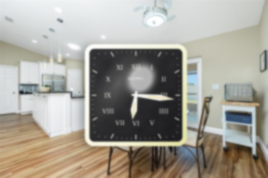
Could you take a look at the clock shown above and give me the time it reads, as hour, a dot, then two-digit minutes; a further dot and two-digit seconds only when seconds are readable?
6.16
